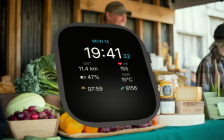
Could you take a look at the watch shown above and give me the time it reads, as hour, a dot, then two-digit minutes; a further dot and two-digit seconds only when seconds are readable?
19.41
